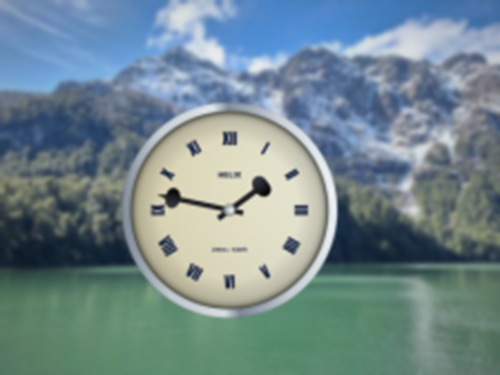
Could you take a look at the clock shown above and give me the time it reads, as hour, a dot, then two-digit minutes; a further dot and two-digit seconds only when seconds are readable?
1.47
